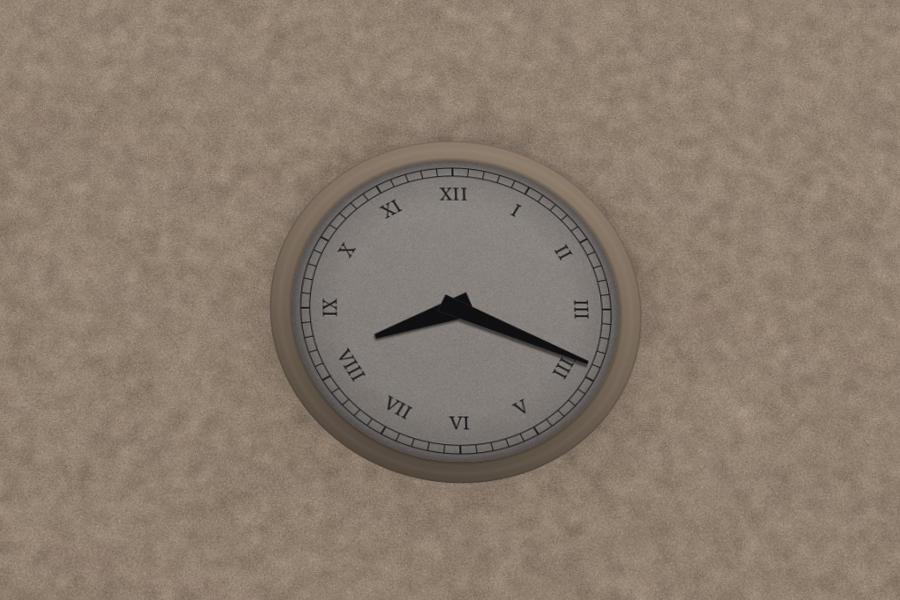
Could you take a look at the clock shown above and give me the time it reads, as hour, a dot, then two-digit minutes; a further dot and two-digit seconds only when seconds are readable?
8.19
